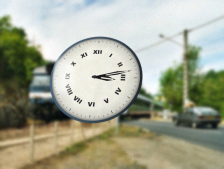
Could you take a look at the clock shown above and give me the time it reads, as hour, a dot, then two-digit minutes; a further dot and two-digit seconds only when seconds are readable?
3.13
